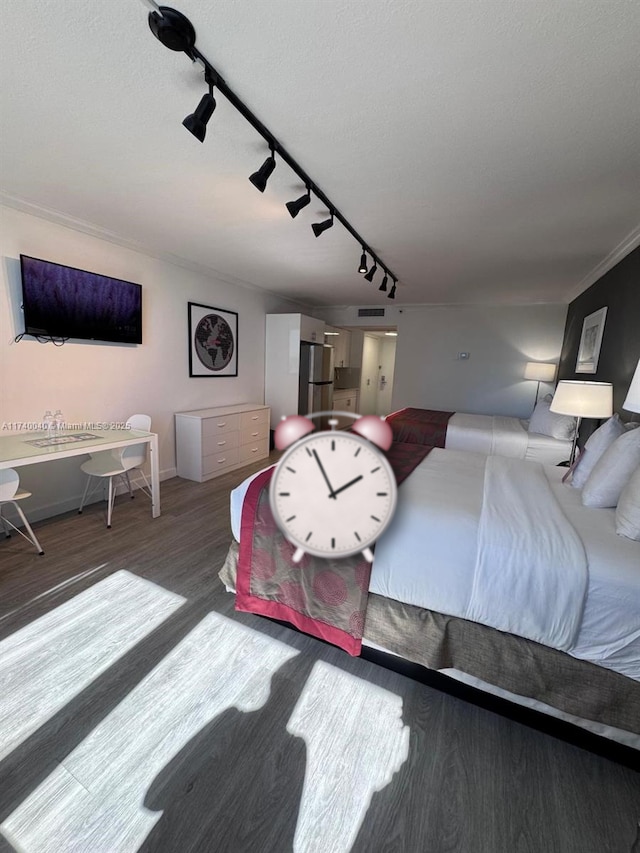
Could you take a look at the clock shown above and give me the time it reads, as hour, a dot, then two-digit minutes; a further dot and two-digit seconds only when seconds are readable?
1.56
